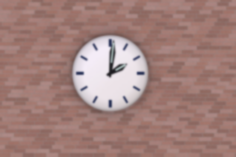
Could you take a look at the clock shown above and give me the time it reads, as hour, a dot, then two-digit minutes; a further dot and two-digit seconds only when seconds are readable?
2.01
